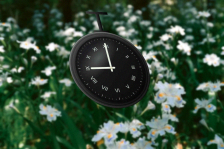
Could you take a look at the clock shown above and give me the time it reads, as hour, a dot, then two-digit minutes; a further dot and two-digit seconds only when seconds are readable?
9.00
